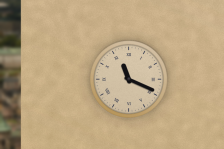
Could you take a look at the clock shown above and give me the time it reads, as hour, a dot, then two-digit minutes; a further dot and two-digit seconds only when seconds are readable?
11.19
